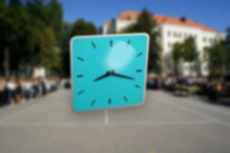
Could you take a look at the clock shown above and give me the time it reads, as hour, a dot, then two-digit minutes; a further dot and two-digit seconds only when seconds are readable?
8.18
